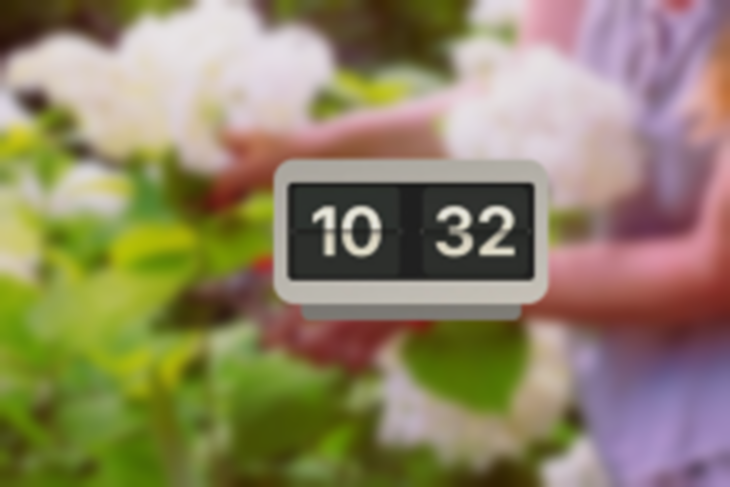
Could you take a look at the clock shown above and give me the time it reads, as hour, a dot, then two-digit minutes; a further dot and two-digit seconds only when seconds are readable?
10.32
